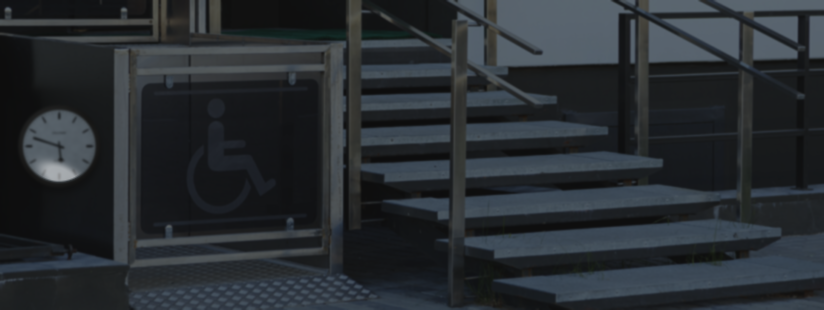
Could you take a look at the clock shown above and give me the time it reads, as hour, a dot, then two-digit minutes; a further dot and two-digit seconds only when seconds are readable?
5.48
